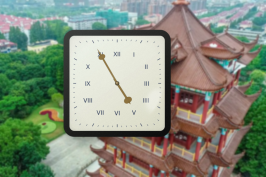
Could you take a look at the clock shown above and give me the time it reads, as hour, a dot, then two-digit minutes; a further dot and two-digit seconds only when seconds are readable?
4.55
